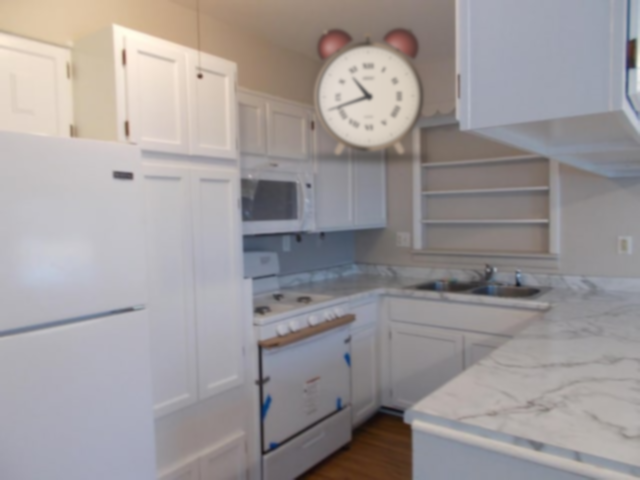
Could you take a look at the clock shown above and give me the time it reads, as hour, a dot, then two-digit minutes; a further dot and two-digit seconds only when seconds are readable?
10.42
